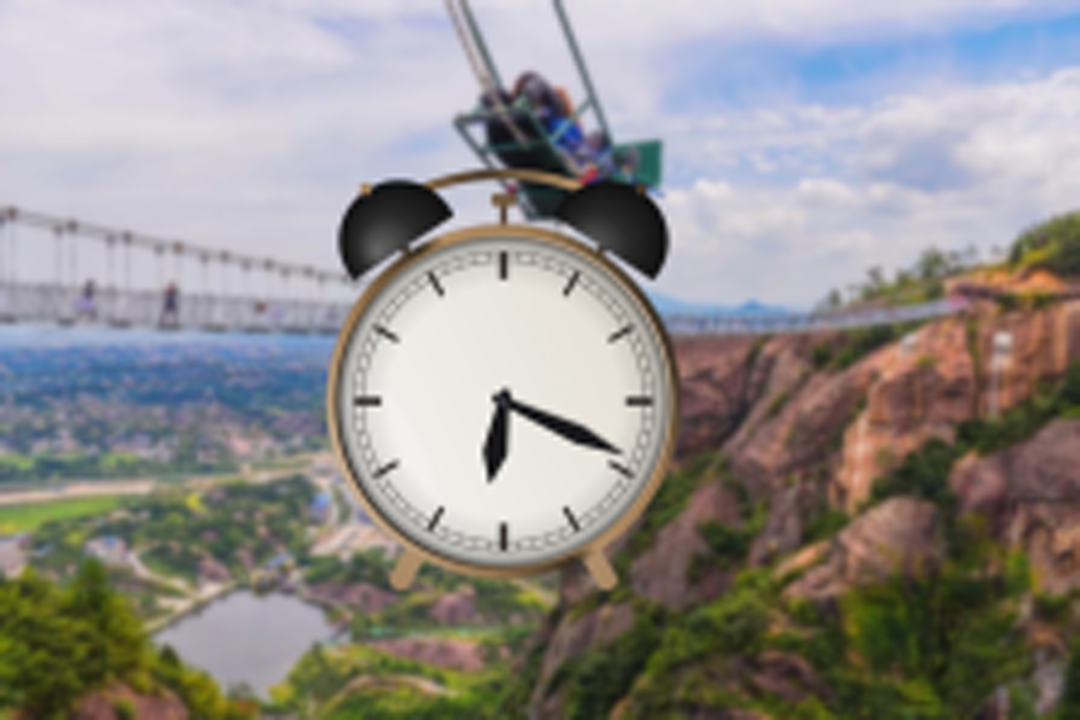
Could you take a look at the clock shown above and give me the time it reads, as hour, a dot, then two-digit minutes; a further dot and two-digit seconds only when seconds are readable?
6.19
